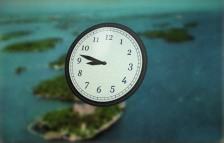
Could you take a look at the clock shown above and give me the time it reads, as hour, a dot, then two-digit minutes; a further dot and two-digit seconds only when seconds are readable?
8.47
